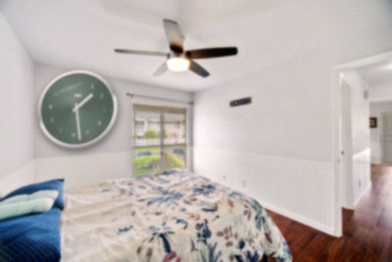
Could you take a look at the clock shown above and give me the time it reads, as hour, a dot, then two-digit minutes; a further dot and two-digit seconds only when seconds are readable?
1.28
